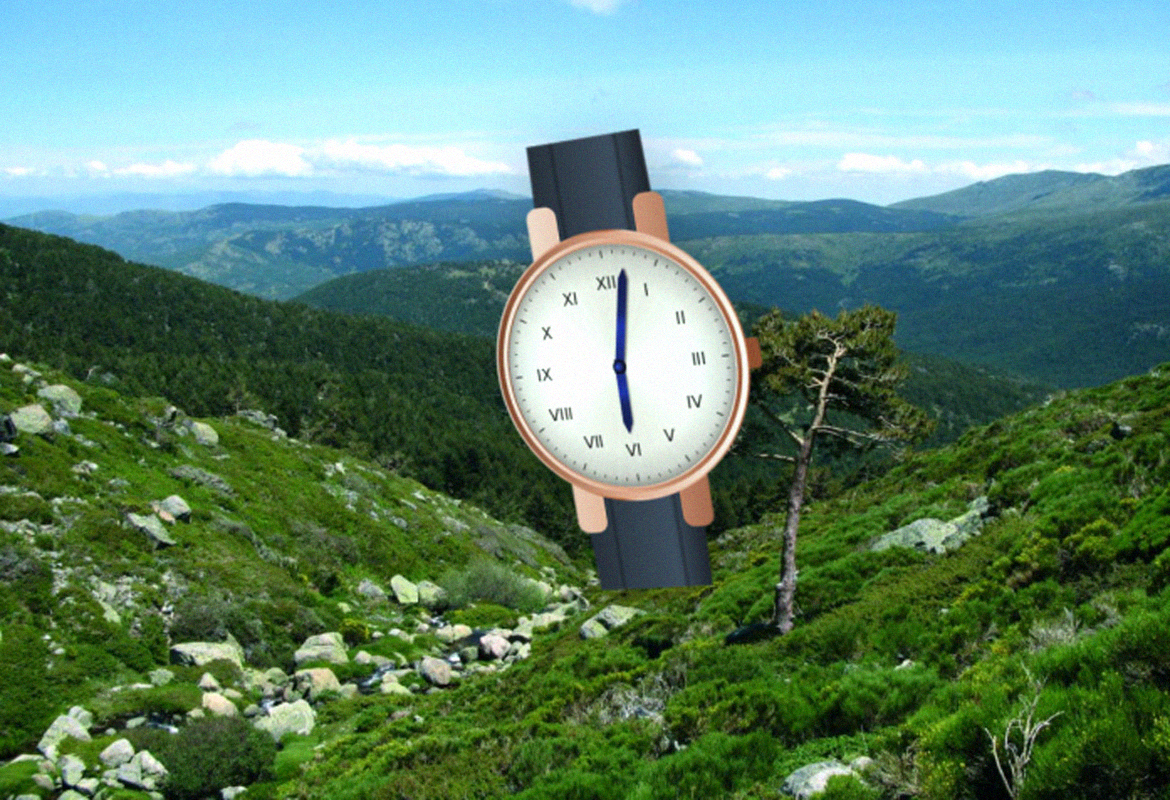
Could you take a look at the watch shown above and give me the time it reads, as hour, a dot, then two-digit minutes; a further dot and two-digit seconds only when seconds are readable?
6.02
